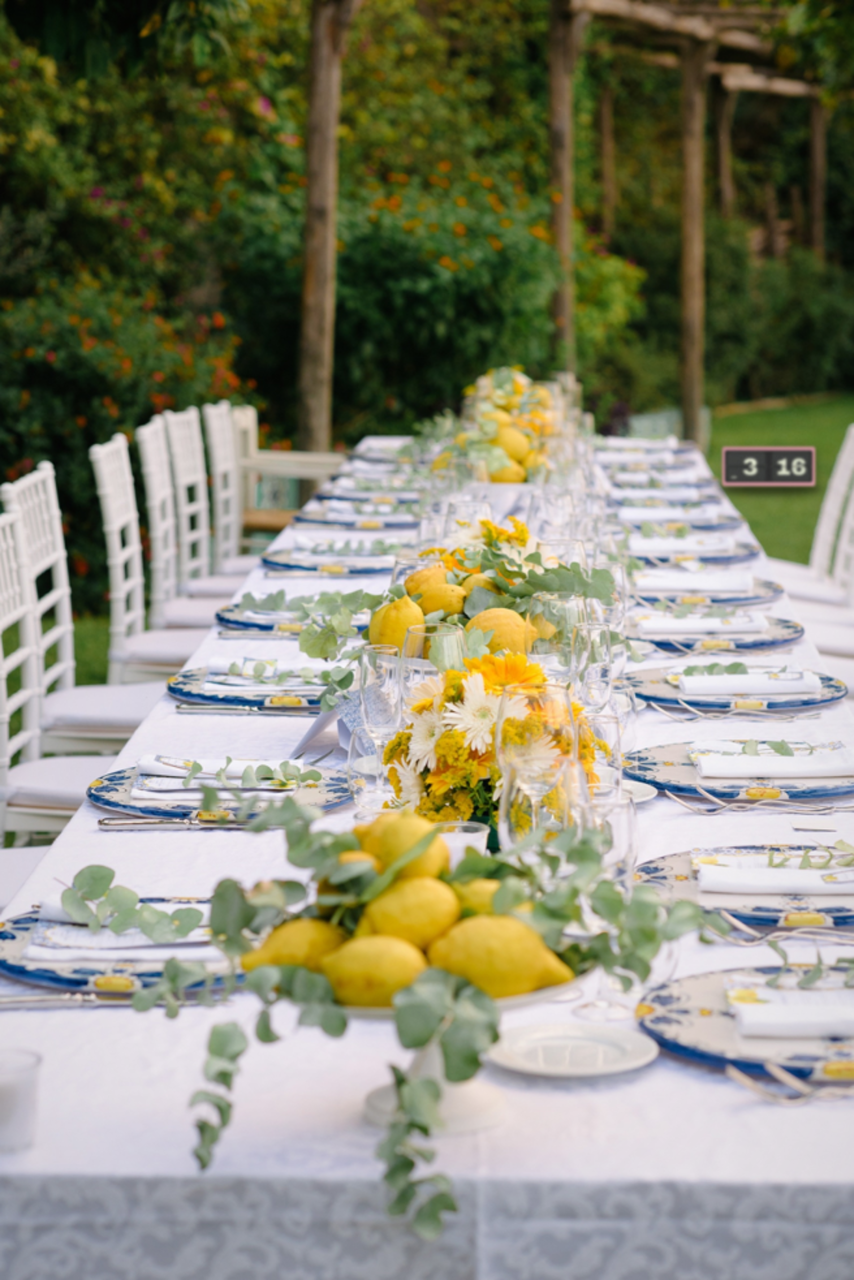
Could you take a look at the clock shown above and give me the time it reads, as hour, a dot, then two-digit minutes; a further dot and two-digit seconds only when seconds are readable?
3.16
